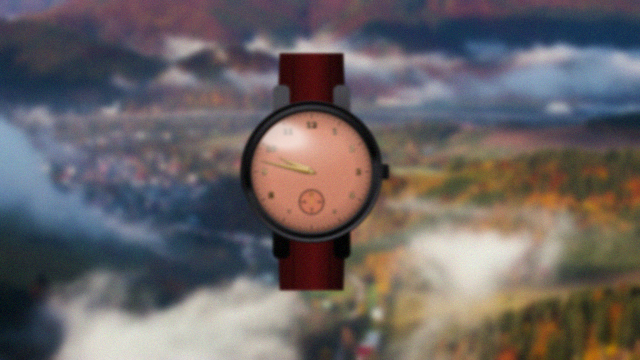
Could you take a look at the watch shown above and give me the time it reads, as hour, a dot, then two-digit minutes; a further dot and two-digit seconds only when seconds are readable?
9.47
